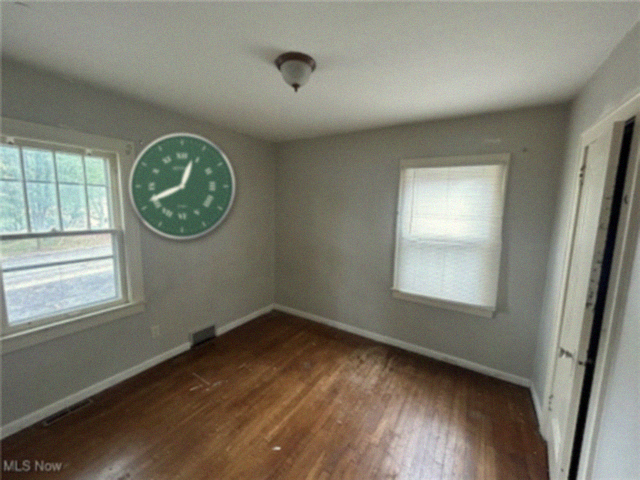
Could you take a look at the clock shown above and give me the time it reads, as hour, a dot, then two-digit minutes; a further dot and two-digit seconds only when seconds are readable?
12.41
